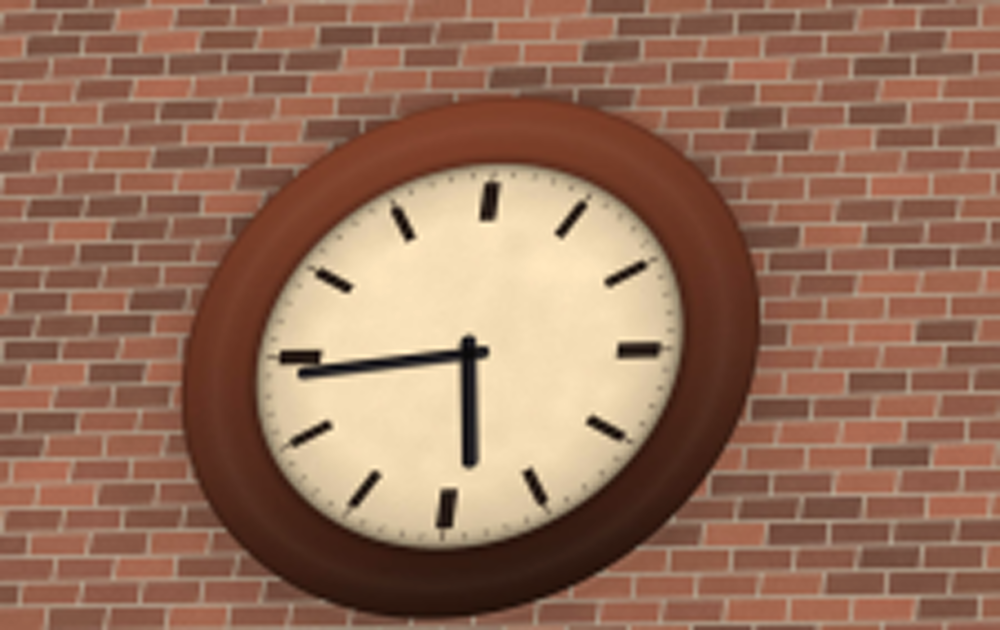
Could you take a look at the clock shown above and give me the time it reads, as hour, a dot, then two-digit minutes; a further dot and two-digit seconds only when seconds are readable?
5.44
